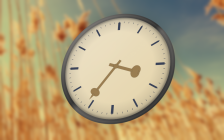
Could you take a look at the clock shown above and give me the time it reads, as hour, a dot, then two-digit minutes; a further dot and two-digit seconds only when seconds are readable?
3.36
